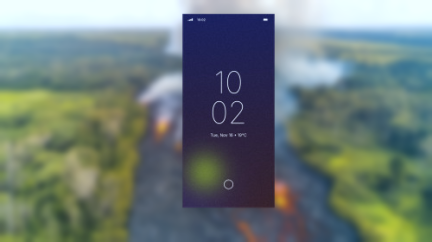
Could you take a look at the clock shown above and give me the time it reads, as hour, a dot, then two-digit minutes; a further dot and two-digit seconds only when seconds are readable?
10.02
